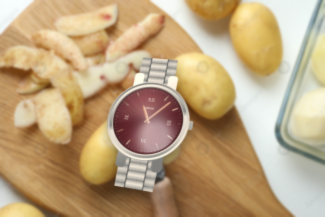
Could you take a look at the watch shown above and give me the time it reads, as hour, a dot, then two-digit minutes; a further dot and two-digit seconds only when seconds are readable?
11.07
